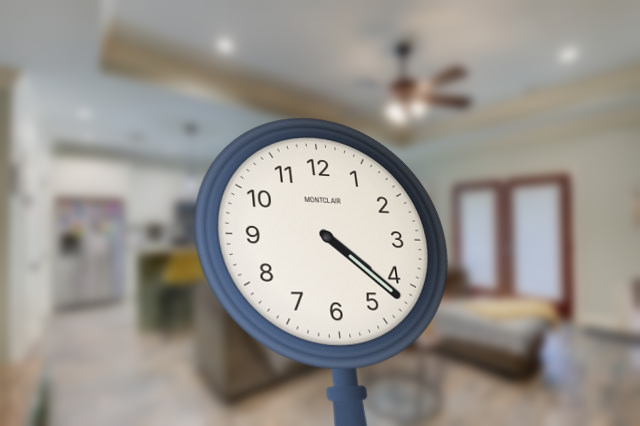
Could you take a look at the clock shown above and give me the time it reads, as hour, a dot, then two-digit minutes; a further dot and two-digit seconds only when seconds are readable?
4.22
